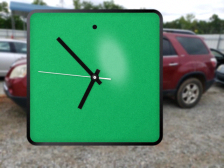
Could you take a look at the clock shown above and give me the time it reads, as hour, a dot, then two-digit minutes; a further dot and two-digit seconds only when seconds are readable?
6.52.46
